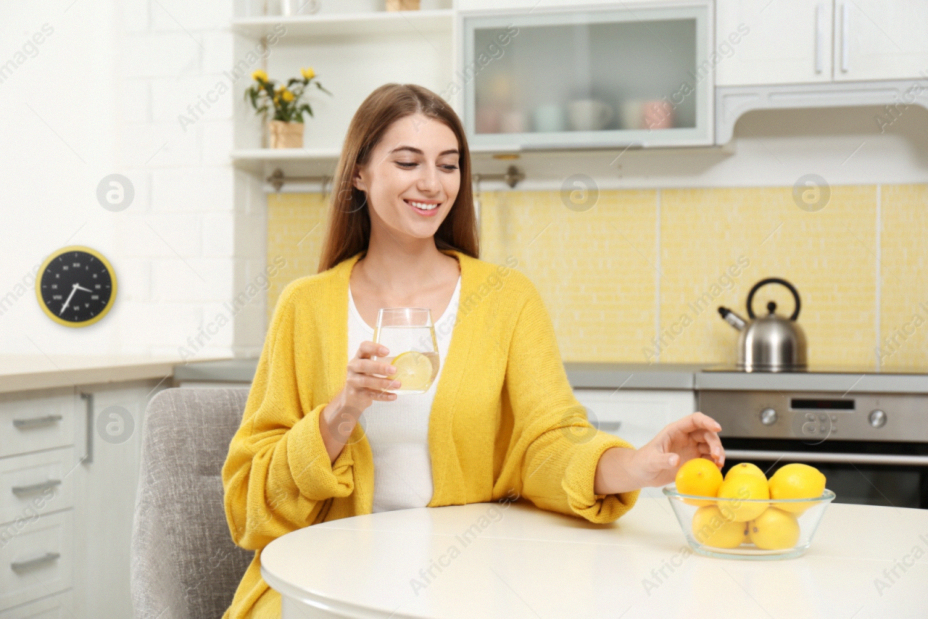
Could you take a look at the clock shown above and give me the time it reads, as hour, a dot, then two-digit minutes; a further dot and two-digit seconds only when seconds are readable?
3.35
